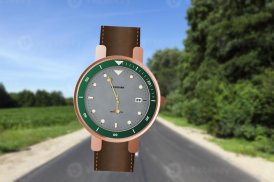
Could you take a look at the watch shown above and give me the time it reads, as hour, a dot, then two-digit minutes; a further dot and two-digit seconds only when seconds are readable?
5.56
